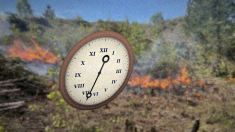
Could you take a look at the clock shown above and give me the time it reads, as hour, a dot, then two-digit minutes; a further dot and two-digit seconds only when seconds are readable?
12.33
